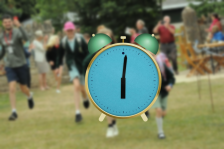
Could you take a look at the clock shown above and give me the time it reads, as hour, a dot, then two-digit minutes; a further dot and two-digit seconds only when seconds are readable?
6.01
